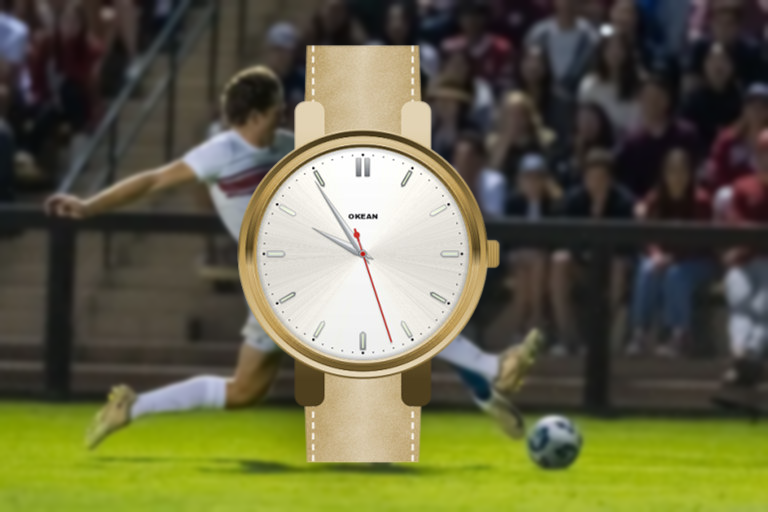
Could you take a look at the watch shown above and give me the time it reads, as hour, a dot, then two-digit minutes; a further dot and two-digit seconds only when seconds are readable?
9.54.27
